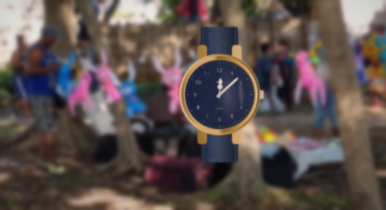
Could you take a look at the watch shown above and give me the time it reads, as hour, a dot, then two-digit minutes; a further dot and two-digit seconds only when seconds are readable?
12.08
